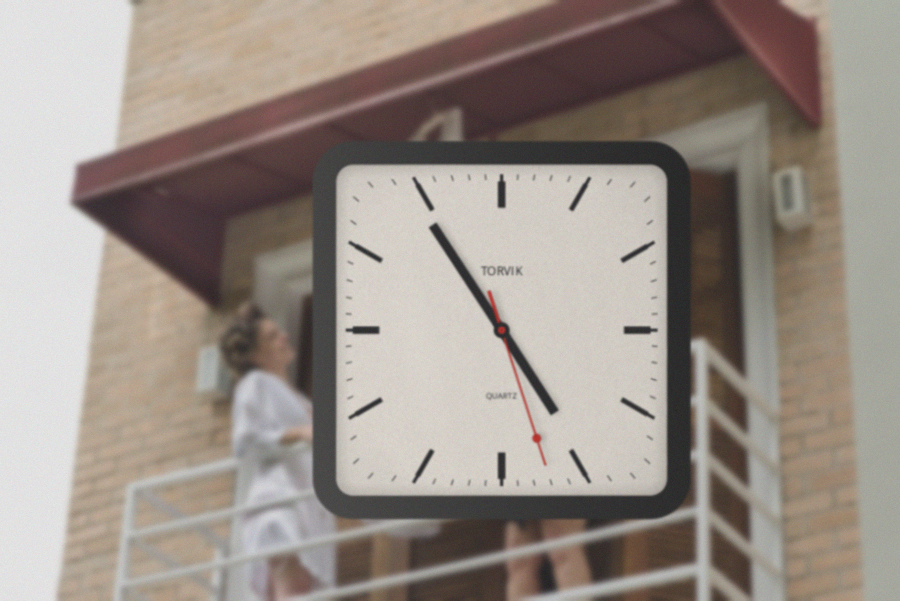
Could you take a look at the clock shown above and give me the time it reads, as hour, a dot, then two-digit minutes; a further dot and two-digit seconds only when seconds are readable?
4.54.27
